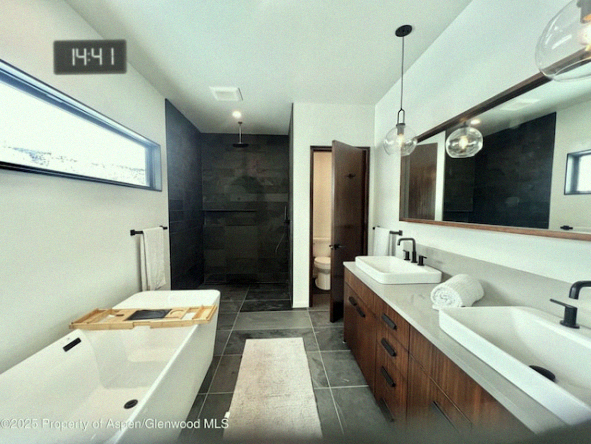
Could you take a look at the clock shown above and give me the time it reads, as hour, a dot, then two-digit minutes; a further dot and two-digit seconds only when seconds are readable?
14.41
